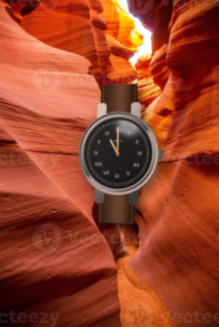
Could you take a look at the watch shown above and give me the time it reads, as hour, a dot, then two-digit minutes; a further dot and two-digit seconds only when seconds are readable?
11.00
